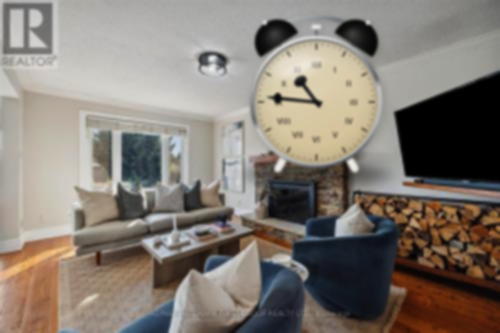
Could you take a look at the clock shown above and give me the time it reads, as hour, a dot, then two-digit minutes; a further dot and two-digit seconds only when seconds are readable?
10.46
